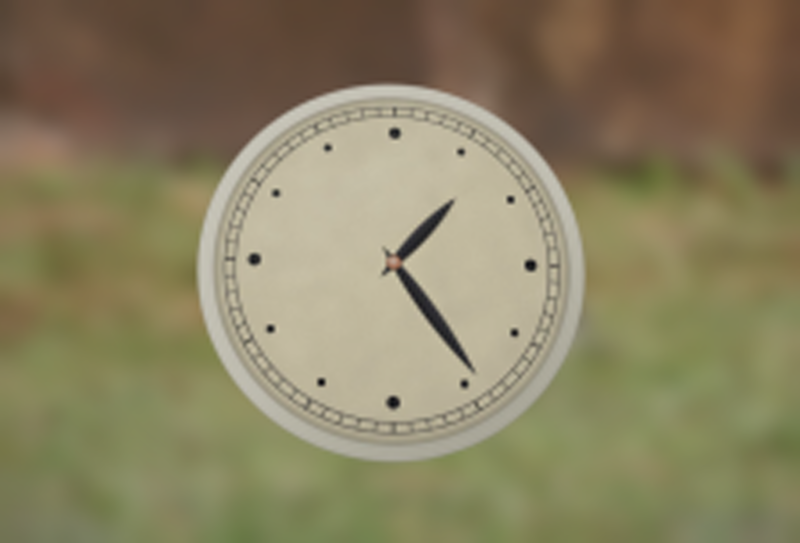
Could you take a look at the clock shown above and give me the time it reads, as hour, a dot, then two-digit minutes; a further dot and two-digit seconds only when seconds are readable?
1.24
